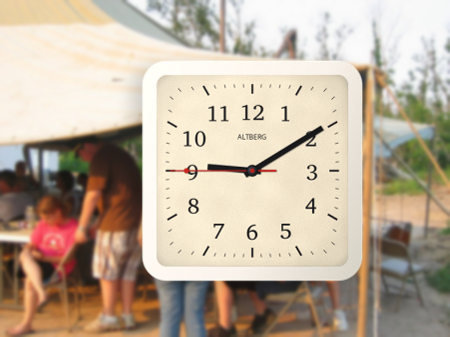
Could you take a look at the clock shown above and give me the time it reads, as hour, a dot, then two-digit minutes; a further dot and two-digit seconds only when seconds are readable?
9.09.45
